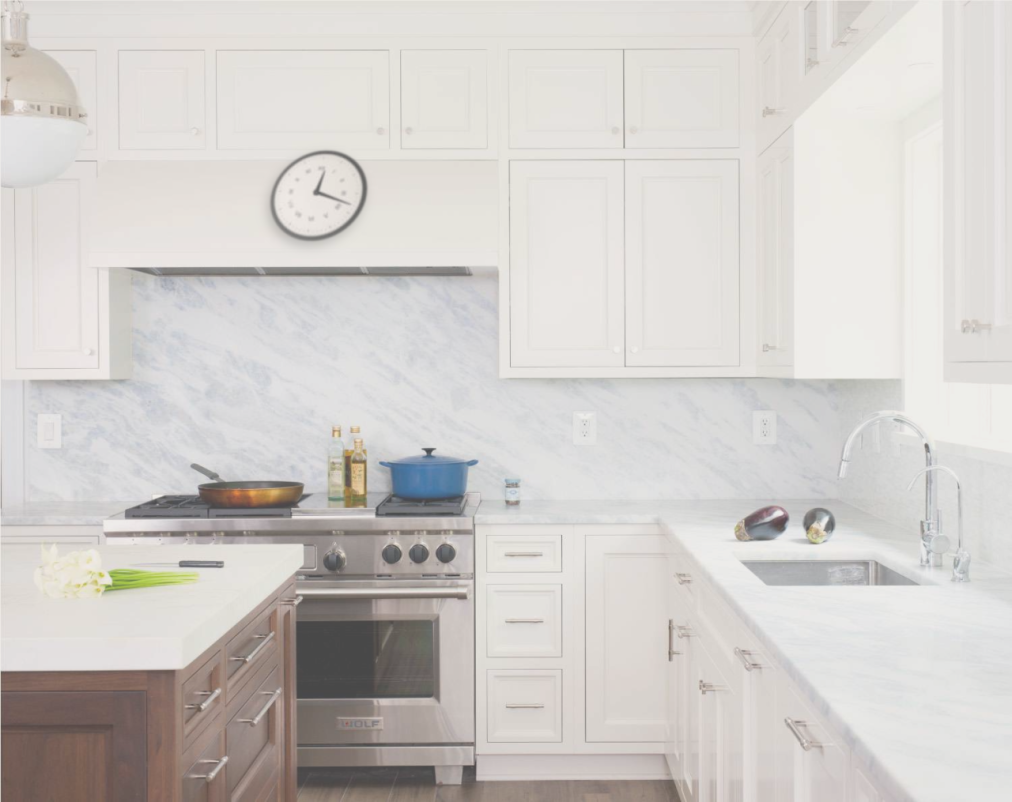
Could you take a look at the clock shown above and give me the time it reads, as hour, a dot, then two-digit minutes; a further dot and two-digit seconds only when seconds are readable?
12.18
